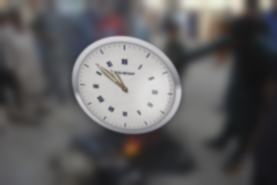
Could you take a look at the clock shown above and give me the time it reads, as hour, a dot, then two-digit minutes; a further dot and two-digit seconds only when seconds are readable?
10.52
